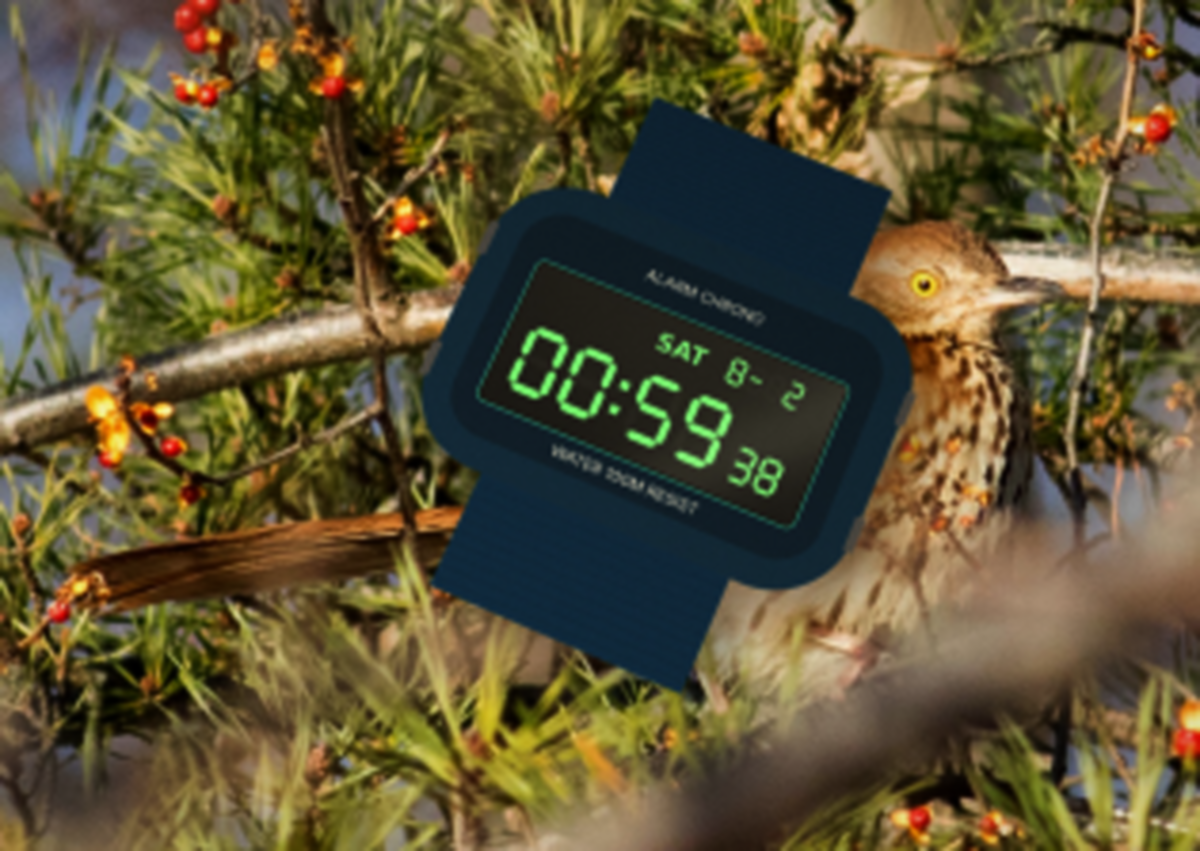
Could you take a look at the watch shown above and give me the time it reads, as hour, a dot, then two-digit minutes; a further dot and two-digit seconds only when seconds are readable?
0.59.38
